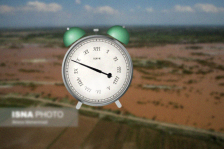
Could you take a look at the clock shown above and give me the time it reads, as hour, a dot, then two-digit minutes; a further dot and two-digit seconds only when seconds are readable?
3.49
